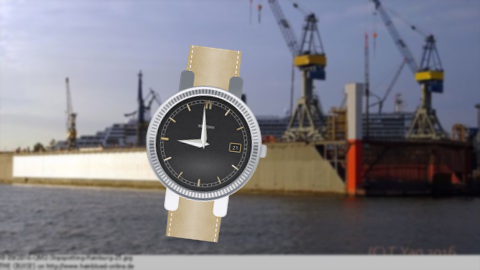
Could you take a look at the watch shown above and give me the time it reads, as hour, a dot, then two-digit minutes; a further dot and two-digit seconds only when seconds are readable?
8.59
